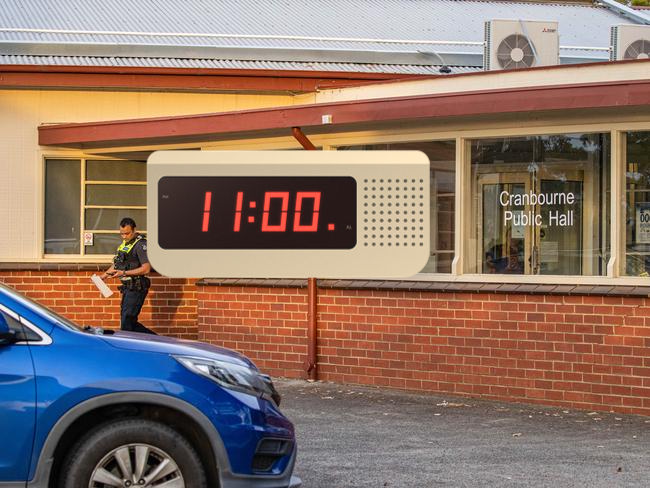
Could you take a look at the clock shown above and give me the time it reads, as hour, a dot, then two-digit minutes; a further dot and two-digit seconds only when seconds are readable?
11.00
